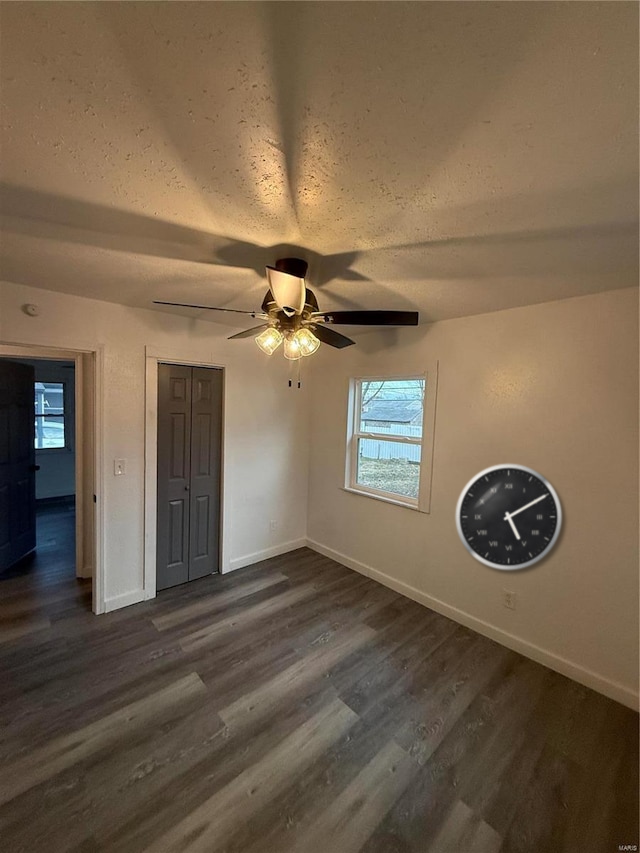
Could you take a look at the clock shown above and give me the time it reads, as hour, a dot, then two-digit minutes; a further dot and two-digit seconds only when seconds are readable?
5.10
